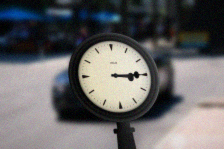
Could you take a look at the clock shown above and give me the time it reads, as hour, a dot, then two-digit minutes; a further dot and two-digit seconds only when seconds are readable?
3.15
